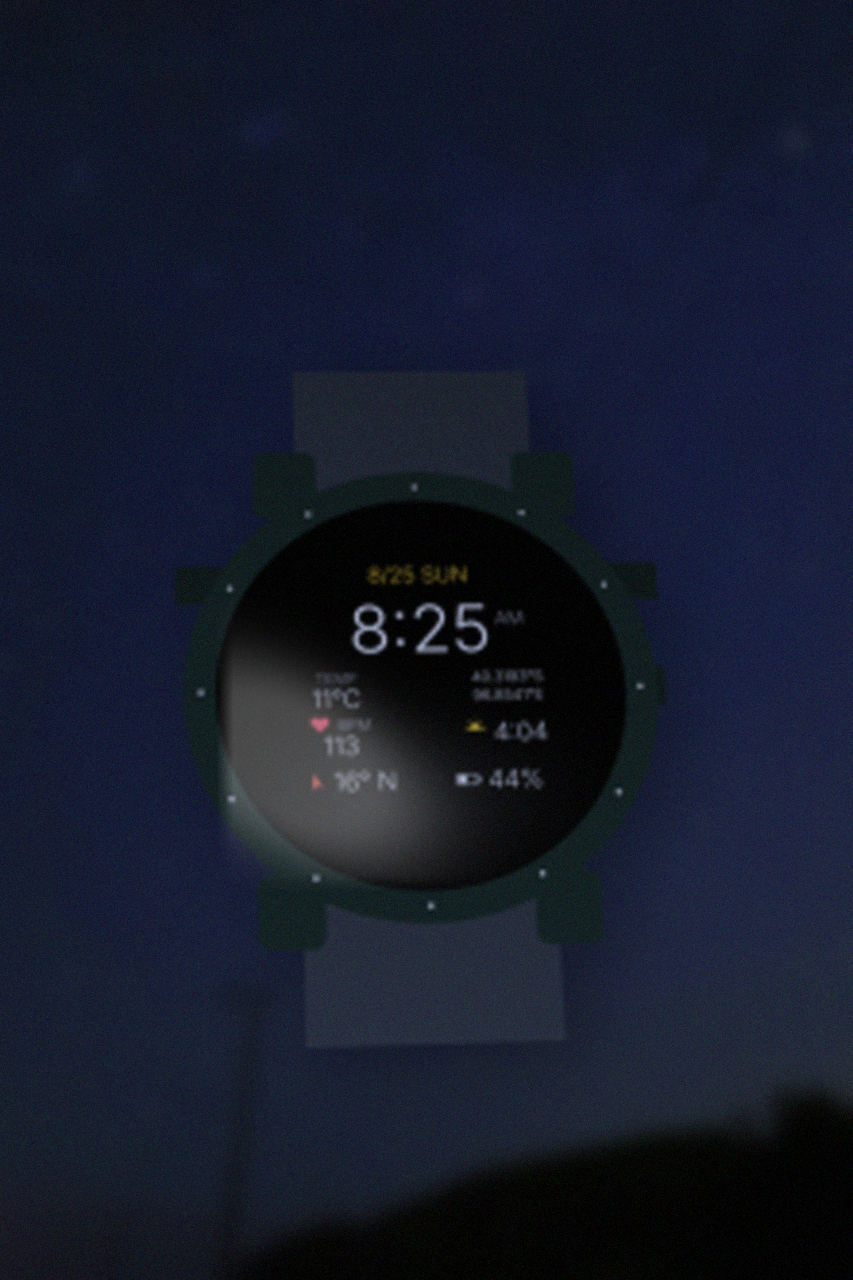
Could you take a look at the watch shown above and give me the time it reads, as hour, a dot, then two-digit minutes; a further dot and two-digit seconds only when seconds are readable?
8.25
